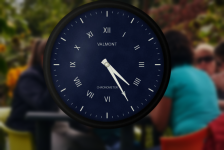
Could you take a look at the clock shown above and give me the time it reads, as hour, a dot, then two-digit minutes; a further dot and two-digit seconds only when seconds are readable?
4.25
